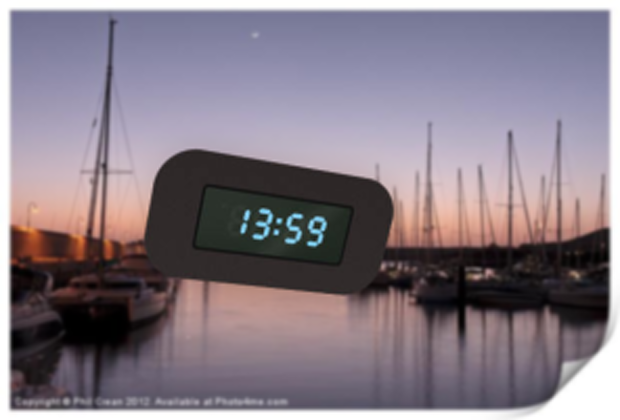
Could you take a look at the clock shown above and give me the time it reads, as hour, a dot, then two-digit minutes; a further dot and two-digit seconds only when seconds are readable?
13.59
